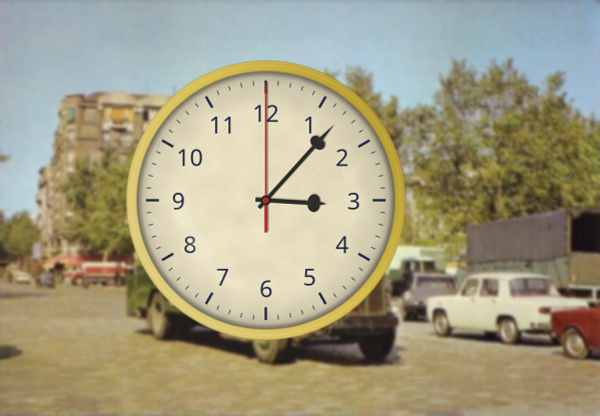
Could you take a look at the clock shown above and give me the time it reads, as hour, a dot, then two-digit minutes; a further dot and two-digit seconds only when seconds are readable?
3.07.00
